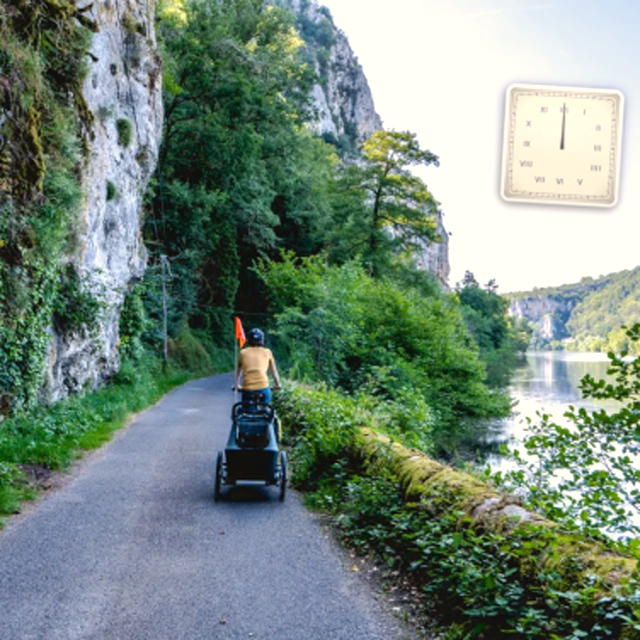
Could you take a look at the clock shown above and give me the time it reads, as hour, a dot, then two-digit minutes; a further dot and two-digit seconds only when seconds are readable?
12.00
